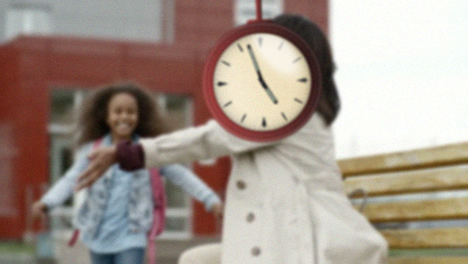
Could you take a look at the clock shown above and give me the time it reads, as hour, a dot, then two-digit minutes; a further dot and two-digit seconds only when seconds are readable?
4.57
